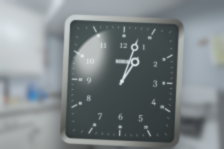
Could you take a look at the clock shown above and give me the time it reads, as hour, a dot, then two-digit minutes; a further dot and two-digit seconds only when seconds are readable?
1.03
